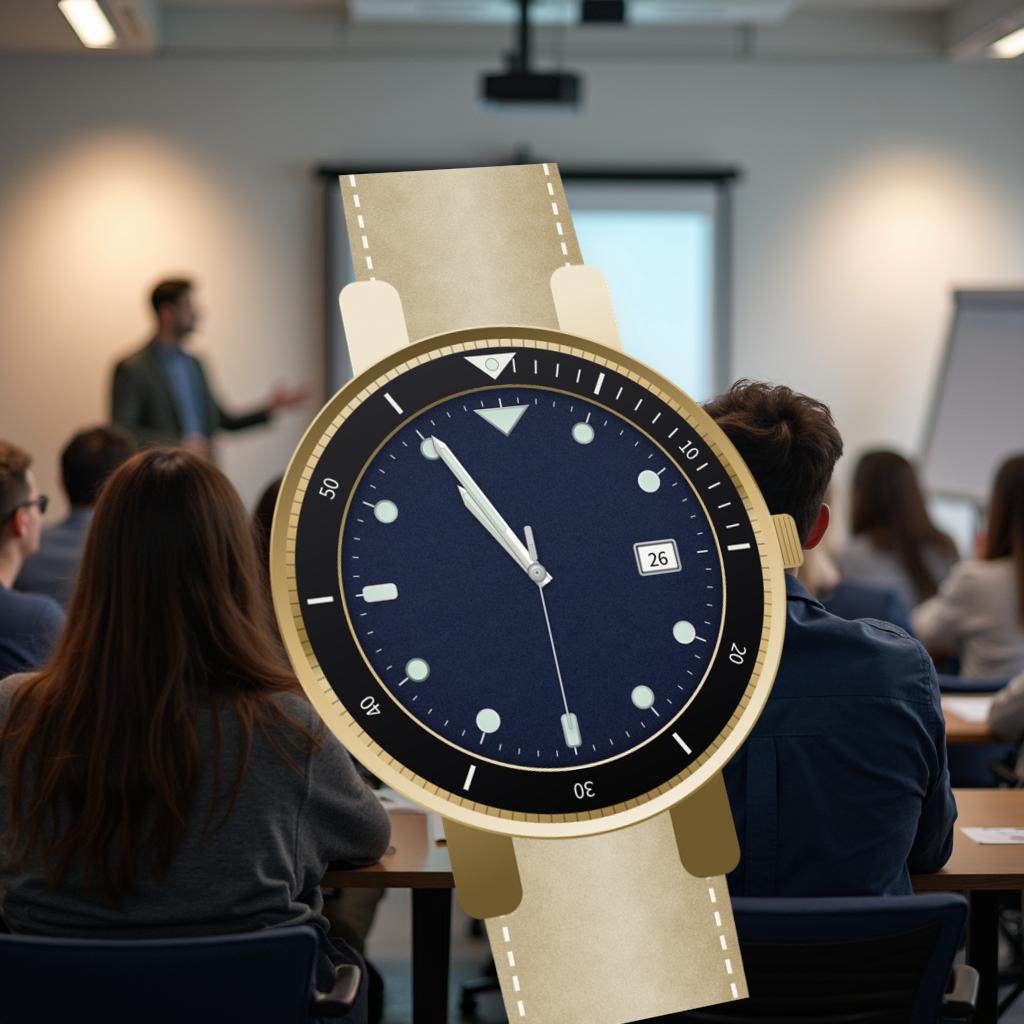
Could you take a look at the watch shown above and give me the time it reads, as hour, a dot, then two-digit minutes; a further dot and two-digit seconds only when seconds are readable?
10.55.30
